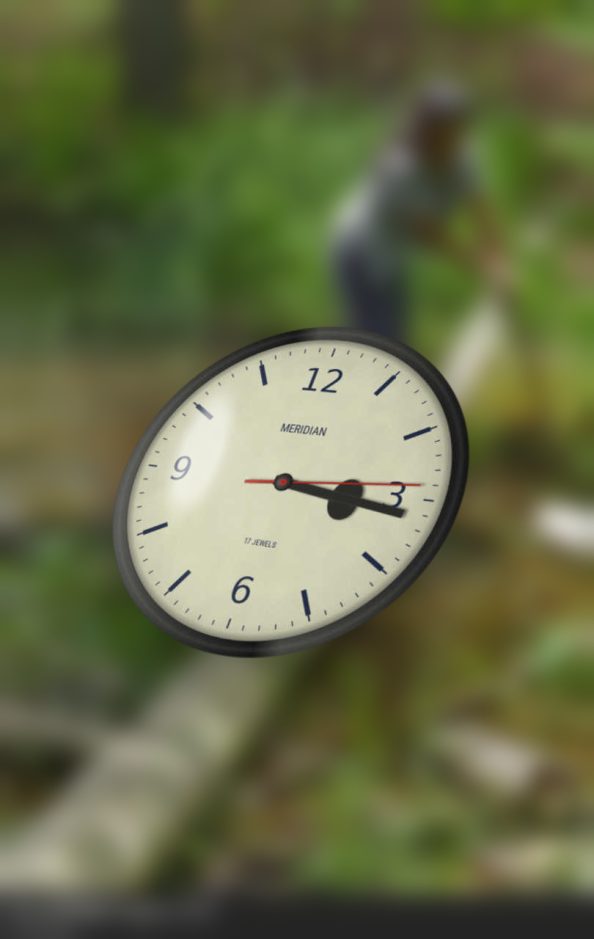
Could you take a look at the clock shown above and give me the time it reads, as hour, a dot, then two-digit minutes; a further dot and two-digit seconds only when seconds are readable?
3.16.14
